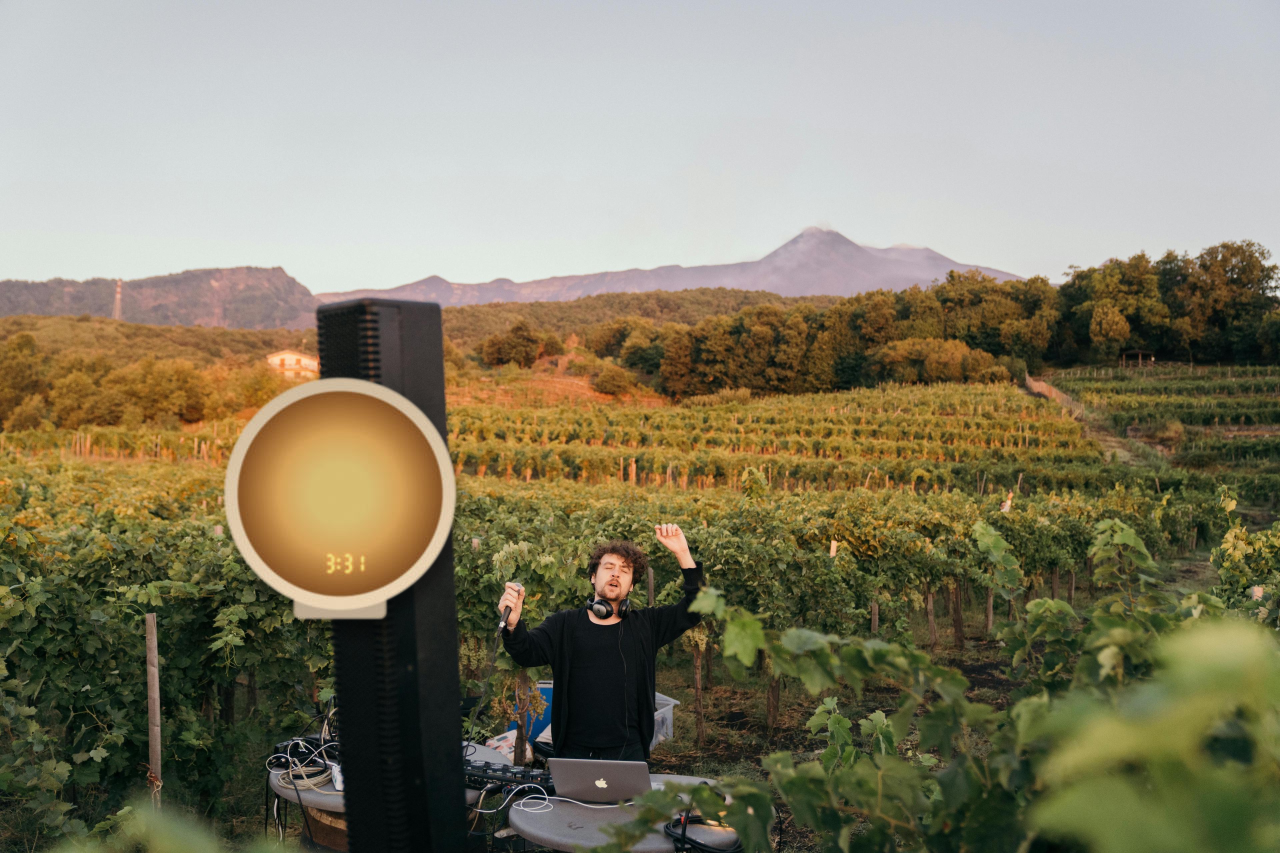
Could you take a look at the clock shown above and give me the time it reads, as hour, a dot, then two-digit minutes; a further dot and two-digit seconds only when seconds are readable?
3.31
